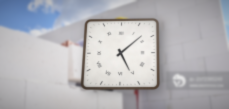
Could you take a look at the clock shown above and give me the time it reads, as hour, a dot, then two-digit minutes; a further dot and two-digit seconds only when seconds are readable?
5.08
